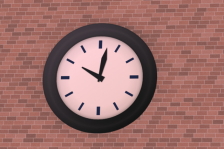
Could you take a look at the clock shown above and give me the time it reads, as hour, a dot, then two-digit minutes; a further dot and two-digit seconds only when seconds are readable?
10.02
